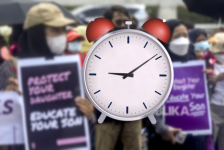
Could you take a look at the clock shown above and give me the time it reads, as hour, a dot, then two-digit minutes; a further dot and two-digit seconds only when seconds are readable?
9.09
